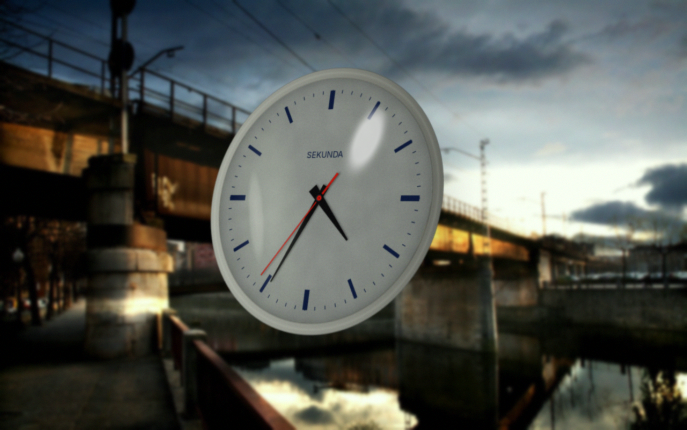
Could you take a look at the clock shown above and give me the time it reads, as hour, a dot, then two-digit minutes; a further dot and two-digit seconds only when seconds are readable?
4.34.36
